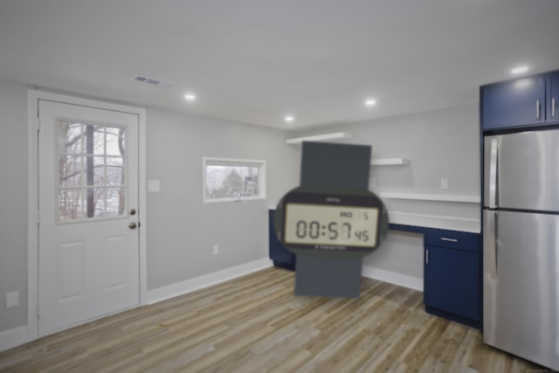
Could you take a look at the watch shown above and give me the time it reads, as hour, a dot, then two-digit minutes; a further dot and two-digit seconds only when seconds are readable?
0.57.45
